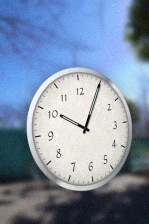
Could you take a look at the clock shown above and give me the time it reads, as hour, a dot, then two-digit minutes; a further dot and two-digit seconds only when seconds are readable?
10.05
